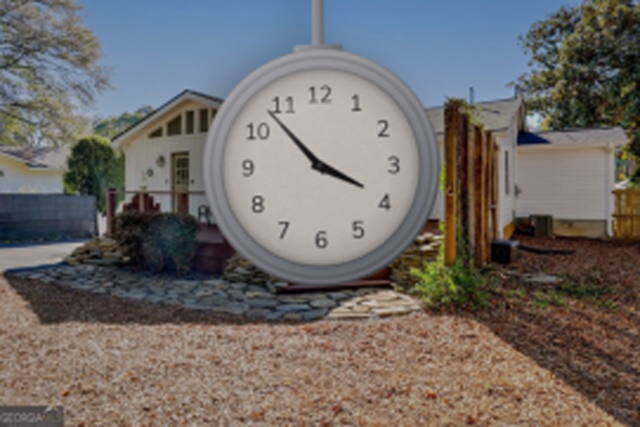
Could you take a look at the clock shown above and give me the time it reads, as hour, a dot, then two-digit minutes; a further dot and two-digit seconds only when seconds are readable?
3.53
